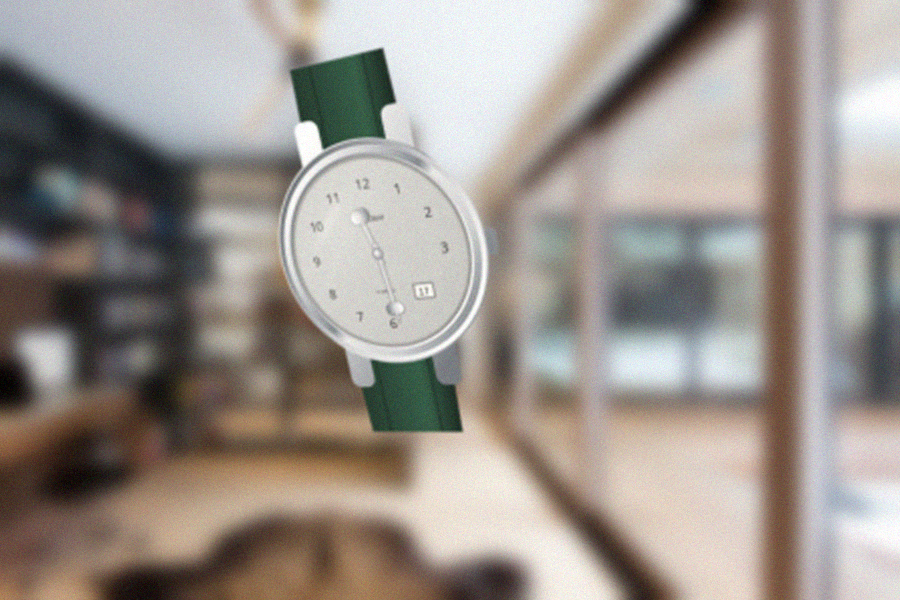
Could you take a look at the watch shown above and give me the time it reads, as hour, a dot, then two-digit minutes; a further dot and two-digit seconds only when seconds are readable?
11.29
